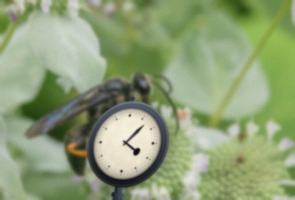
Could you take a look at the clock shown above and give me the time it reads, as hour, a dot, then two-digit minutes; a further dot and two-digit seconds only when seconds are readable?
4.07
